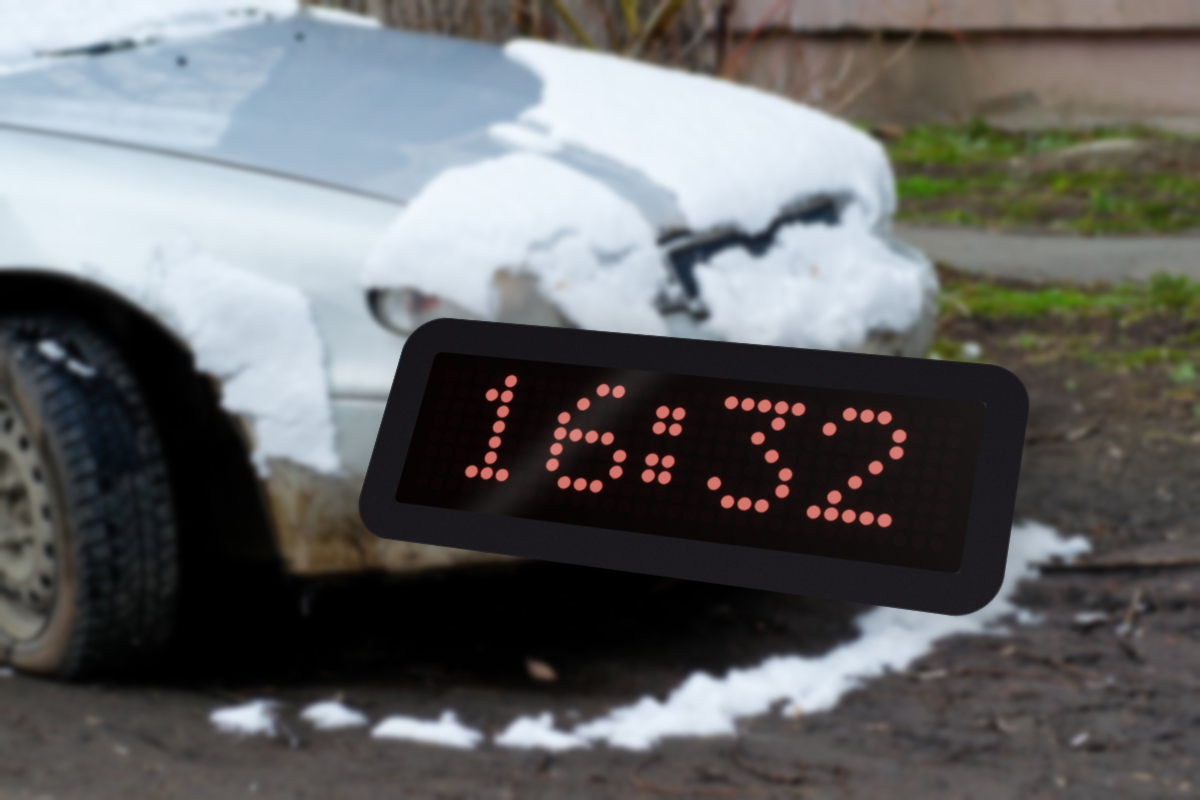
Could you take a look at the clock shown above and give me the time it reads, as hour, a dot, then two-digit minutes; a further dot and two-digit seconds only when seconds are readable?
16.32
